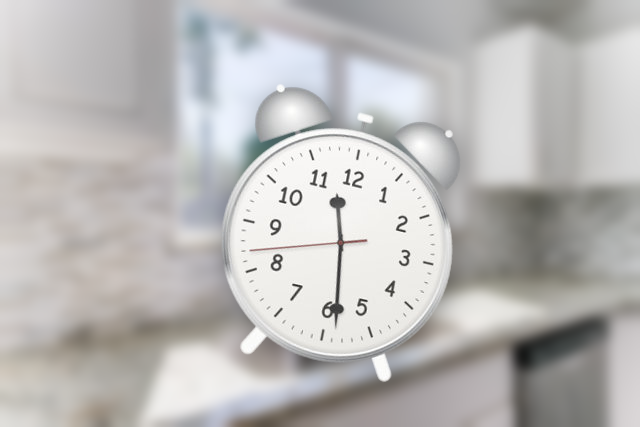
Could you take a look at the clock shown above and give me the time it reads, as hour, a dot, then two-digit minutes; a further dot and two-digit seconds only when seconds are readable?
11.28.42
